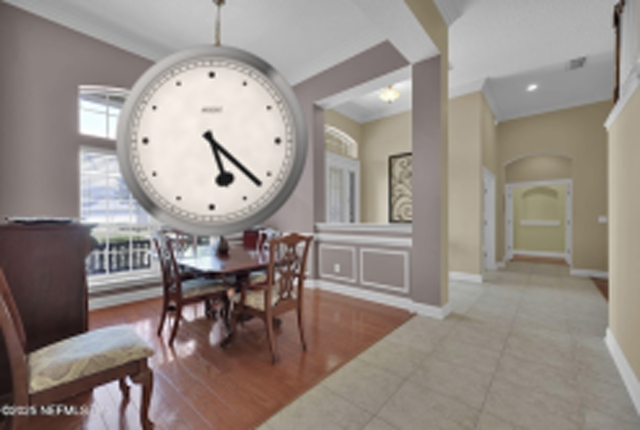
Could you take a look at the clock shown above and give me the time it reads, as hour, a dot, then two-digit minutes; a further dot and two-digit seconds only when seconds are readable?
5.22
